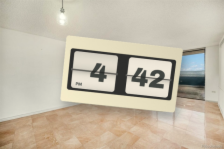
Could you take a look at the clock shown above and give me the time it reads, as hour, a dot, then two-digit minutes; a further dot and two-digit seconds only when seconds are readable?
4.42
